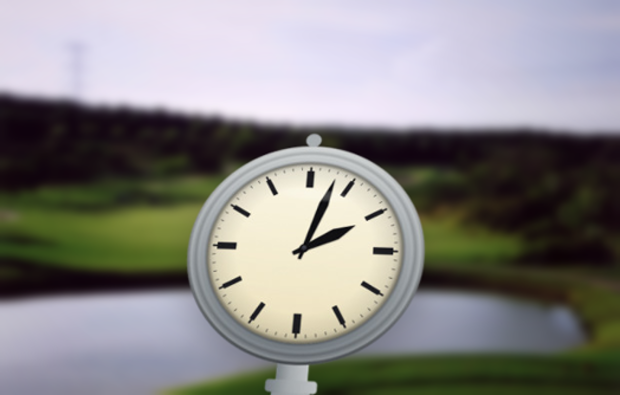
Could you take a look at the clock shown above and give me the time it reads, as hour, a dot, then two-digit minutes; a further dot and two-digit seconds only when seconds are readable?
2.03
